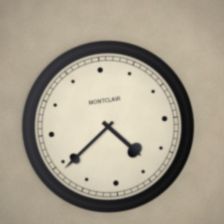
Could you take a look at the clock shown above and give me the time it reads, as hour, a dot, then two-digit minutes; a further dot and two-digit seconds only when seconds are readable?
4.39
